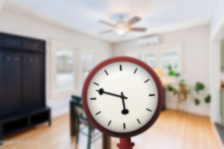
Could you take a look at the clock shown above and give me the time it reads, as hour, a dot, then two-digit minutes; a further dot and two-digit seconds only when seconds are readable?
5.48
